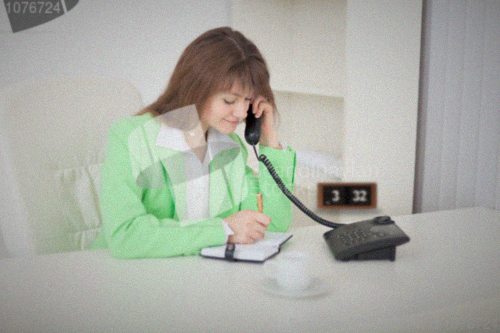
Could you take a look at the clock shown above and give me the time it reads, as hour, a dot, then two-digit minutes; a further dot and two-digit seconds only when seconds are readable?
3.32
